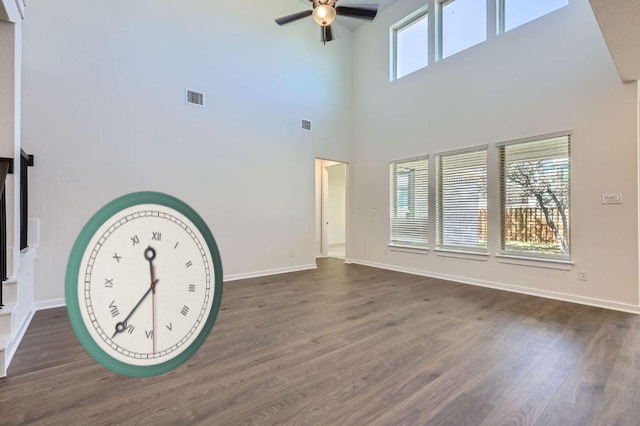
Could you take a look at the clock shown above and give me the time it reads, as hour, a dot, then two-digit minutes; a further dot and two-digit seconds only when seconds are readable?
11.36.29
